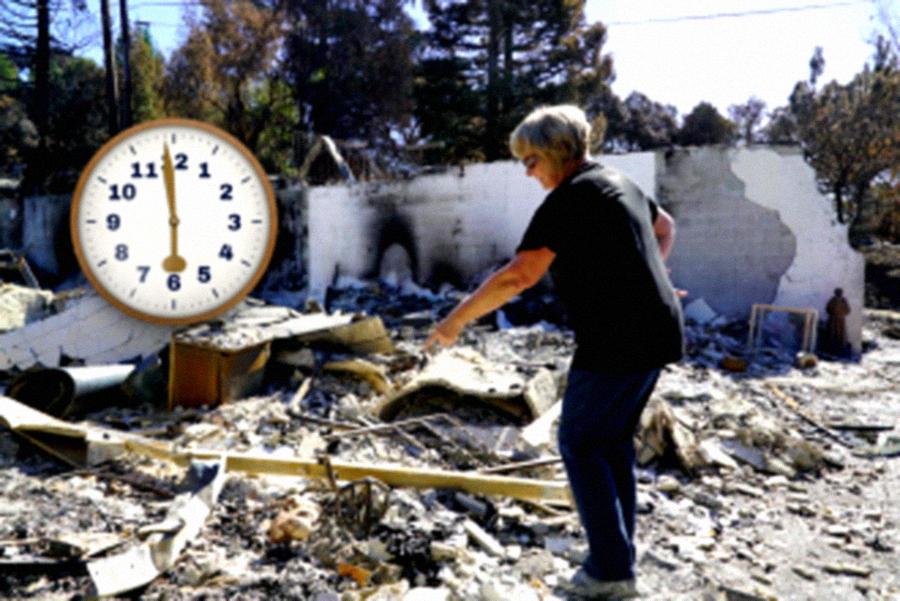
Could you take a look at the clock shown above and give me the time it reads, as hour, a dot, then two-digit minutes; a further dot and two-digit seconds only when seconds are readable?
5.59
